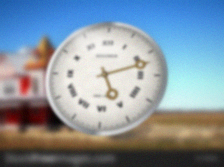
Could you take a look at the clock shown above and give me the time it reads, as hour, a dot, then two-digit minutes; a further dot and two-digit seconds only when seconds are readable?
5.12
